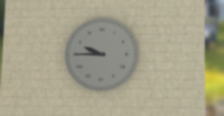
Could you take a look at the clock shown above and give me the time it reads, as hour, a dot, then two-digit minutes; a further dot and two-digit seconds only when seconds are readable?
9.45
